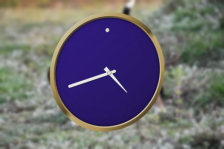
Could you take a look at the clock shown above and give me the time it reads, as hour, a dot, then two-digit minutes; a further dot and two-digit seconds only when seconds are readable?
4.43
